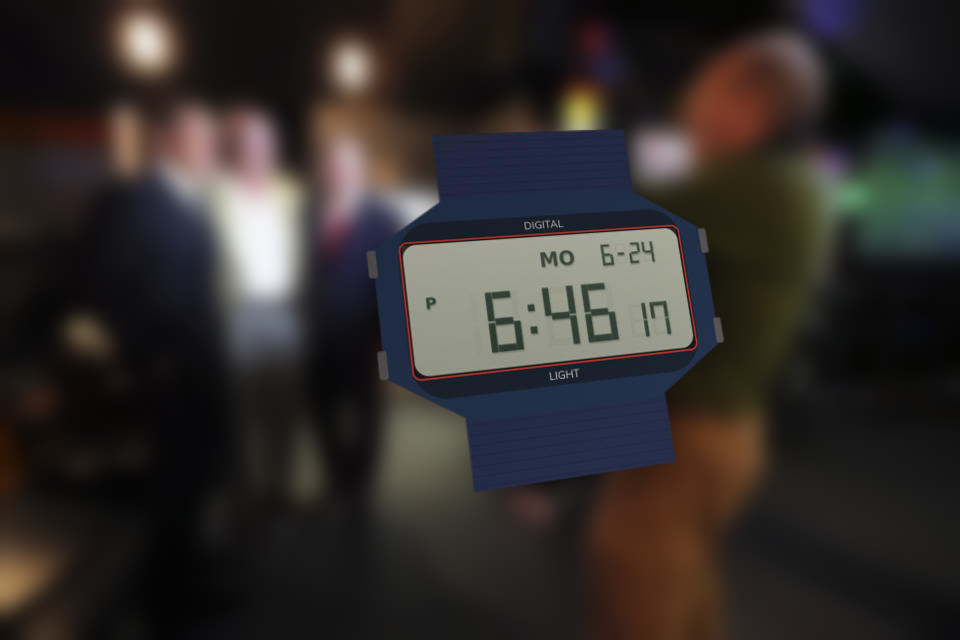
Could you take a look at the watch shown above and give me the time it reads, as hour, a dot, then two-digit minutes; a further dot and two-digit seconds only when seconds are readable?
6.46.17
